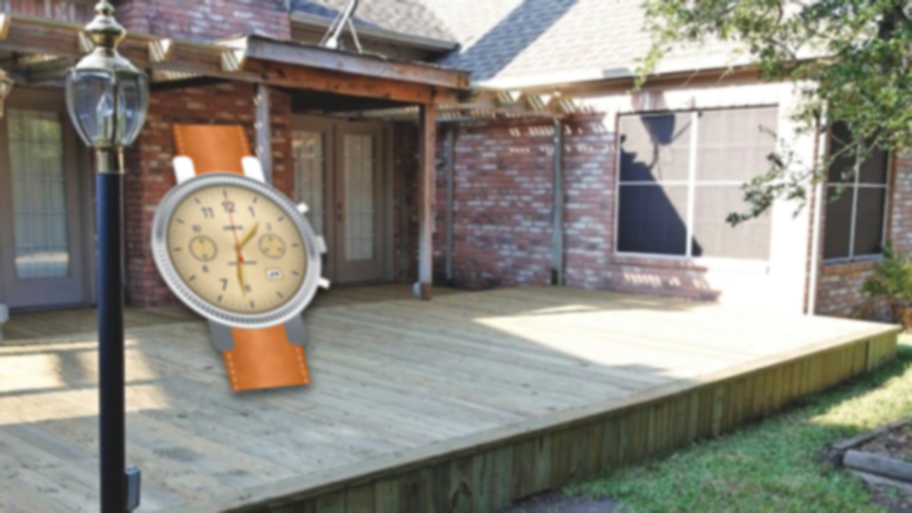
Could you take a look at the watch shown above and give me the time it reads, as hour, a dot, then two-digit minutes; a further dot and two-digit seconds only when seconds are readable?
1.31
